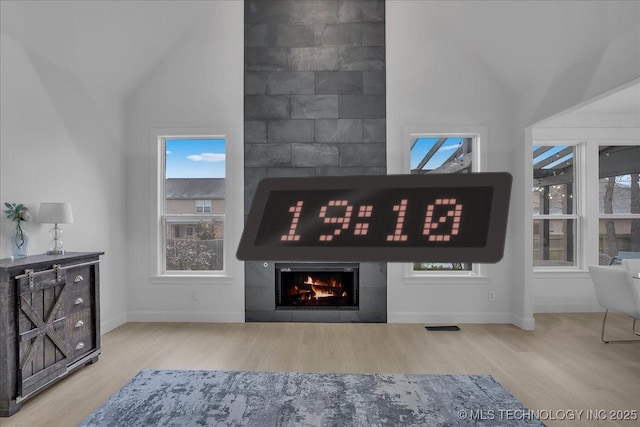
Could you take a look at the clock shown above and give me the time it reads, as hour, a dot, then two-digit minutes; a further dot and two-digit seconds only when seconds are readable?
19.10
